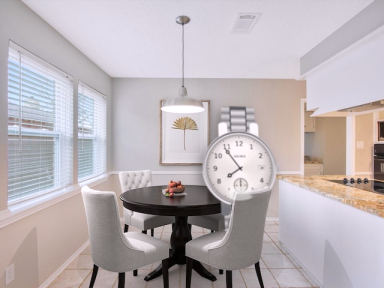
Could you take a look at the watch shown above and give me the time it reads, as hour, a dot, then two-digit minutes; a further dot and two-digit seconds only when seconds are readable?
7.54
